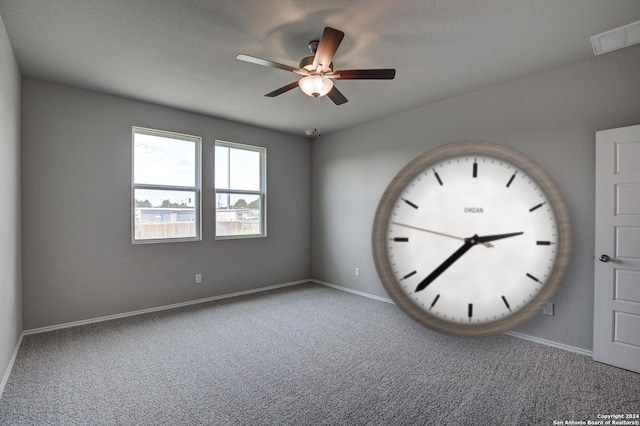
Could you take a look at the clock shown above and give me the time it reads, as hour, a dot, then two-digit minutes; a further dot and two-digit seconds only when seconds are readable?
2.37.47
